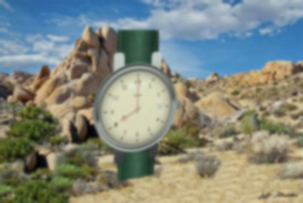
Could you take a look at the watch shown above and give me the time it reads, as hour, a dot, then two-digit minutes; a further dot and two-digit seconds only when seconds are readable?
8.00
